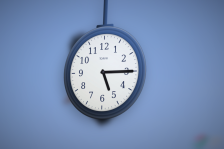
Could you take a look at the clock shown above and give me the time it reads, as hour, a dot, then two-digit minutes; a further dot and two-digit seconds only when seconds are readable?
5.15
